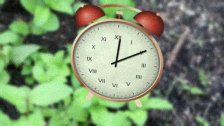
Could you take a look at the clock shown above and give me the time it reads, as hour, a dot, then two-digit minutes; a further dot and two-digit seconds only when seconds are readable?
12.10
